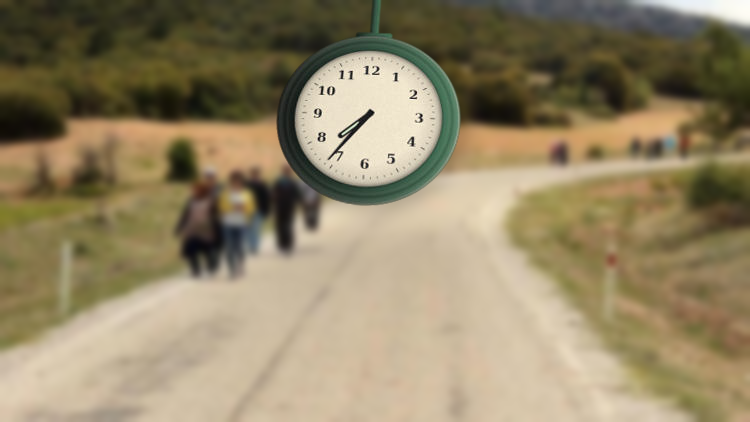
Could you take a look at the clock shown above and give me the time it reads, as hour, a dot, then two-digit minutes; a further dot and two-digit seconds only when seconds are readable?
7.36
